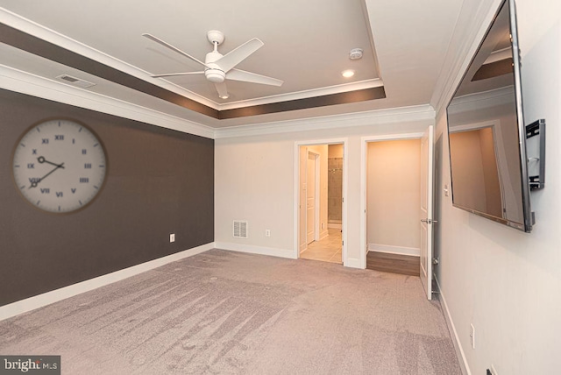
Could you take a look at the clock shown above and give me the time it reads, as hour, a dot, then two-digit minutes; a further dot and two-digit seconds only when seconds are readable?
9.39
